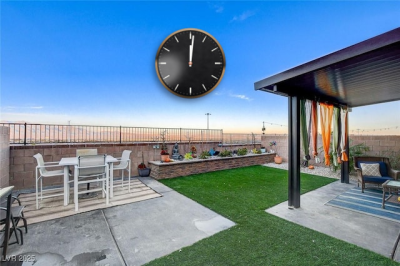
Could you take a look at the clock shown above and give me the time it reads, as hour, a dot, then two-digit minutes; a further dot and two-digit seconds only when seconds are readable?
12.01
